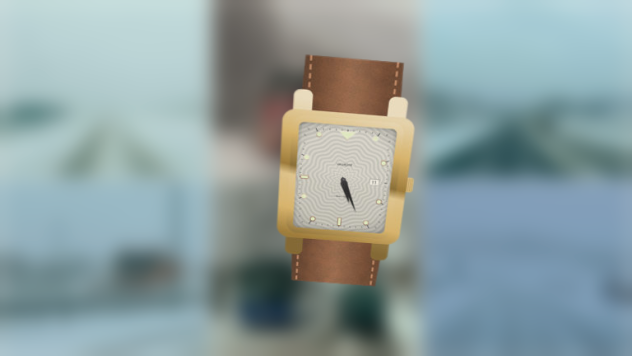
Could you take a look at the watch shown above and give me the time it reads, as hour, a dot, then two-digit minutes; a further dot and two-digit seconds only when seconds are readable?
5.26
